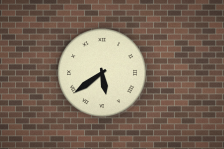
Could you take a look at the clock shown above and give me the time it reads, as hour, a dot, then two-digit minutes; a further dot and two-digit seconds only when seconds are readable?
5.39
